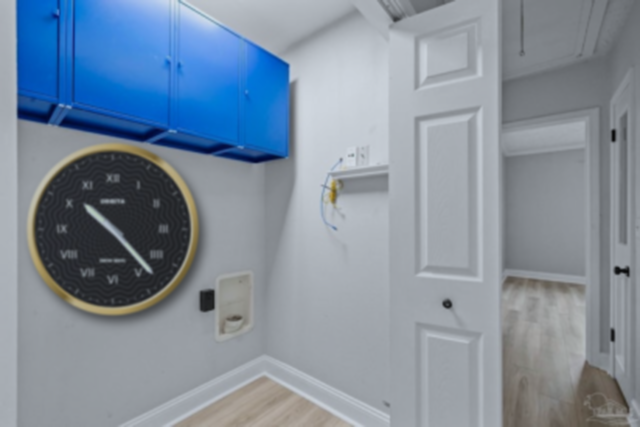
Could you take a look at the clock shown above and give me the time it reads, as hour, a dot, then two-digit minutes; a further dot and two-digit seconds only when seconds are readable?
10.23
